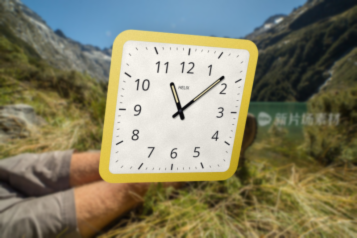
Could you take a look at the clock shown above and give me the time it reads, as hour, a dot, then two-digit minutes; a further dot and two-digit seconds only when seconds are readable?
11.08
